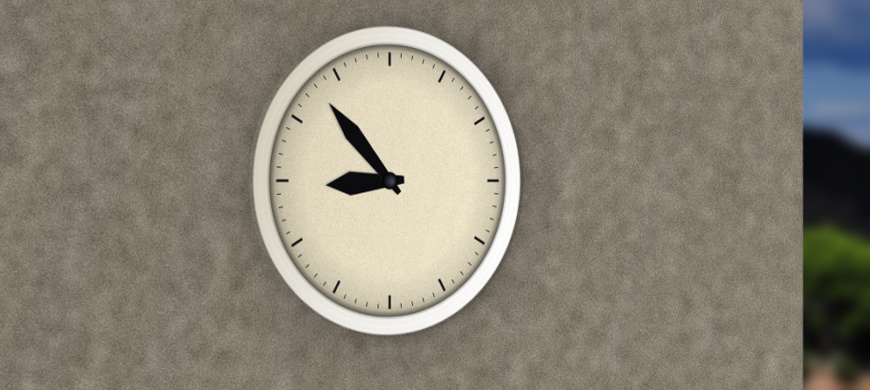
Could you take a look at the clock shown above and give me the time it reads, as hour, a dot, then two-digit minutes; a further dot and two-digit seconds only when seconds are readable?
8.53
